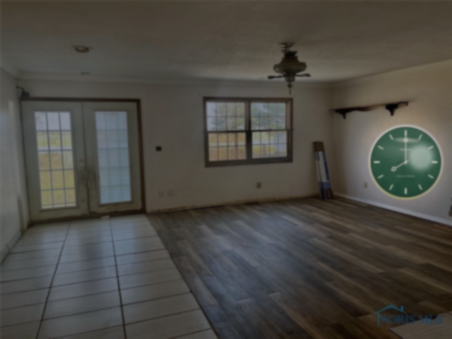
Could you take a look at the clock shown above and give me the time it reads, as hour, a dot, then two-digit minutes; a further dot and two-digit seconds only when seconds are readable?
8.00
